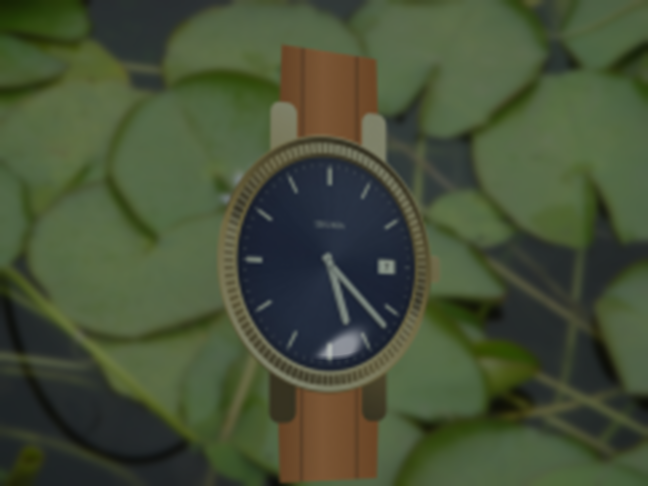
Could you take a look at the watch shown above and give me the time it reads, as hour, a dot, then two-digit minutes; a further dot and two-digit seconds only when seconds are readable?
5.22
